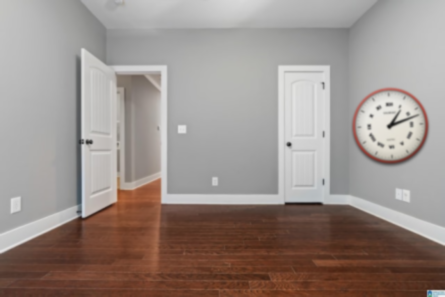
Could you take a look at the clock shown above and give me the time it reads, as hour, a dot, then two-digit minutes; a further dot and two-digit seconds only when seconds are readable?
1.12
